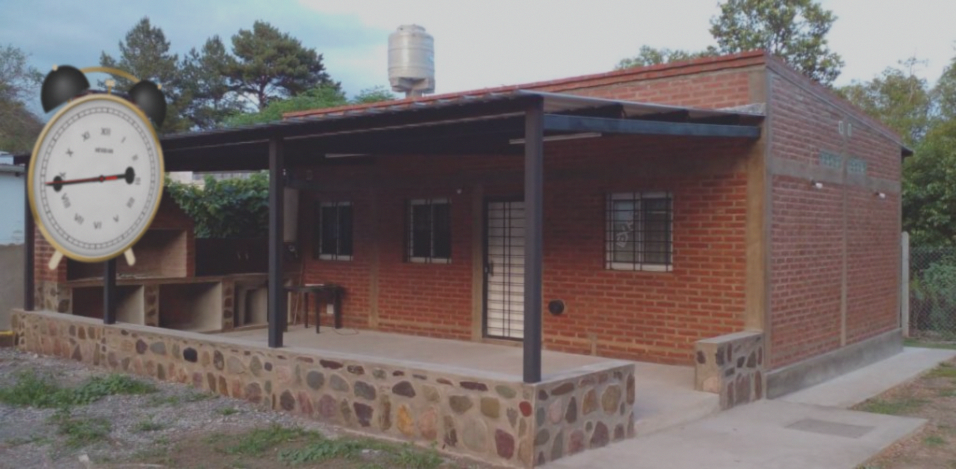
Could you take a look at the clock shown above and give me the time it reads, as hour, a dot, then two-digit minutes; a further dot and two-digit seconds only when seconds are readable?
2.43.44
